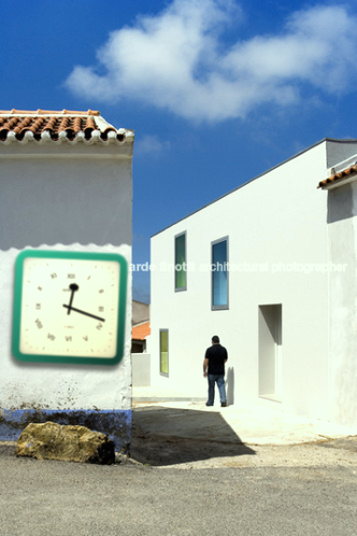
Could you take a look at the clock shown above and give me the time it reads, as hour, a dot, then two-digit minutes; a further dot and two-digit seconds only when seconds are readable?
12.18
